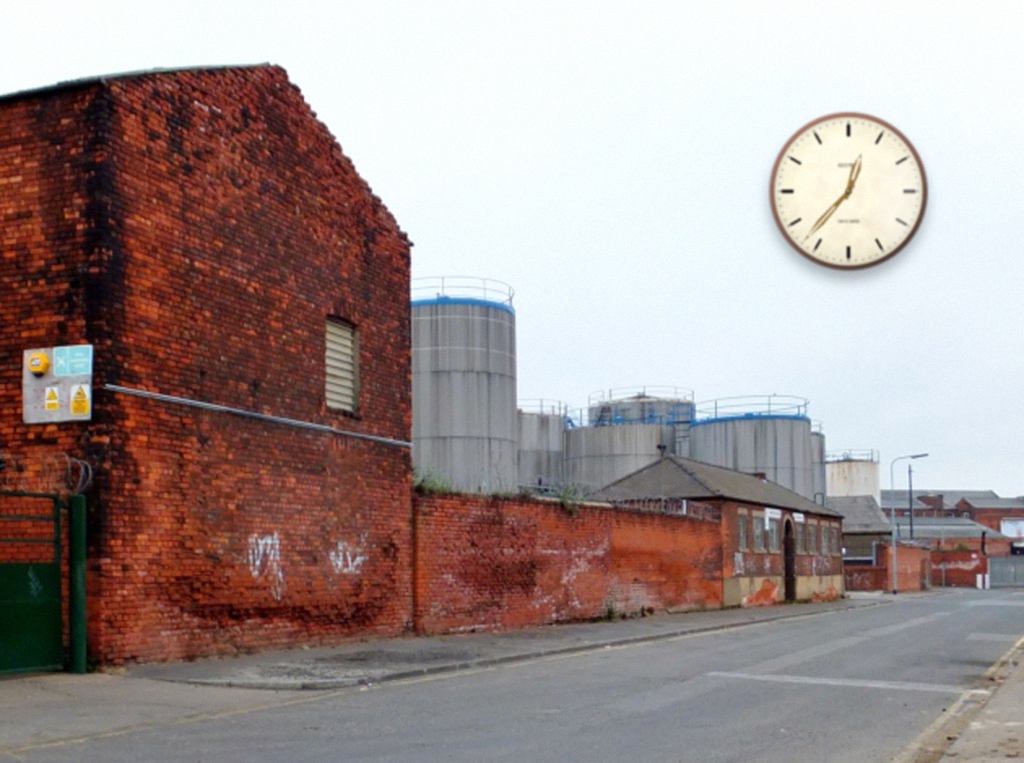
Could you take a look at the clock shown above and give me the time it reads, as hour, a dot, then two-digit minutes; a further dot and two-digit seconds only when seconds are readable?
12.37
